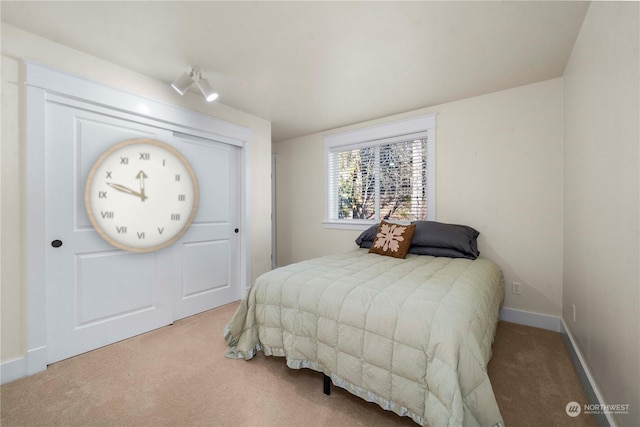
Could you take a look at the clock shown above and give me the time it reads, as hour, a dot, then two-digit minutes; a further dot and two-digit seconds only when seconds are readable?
11.48
